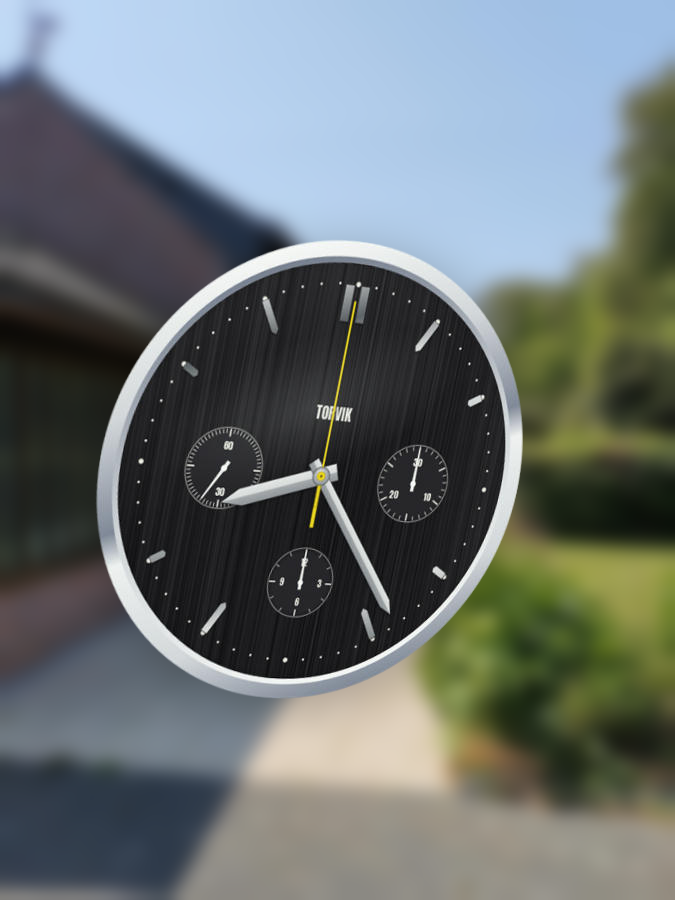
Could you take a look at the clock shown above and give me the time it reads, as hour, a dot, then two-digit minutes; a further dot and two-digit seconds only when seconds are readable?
8.23.35
